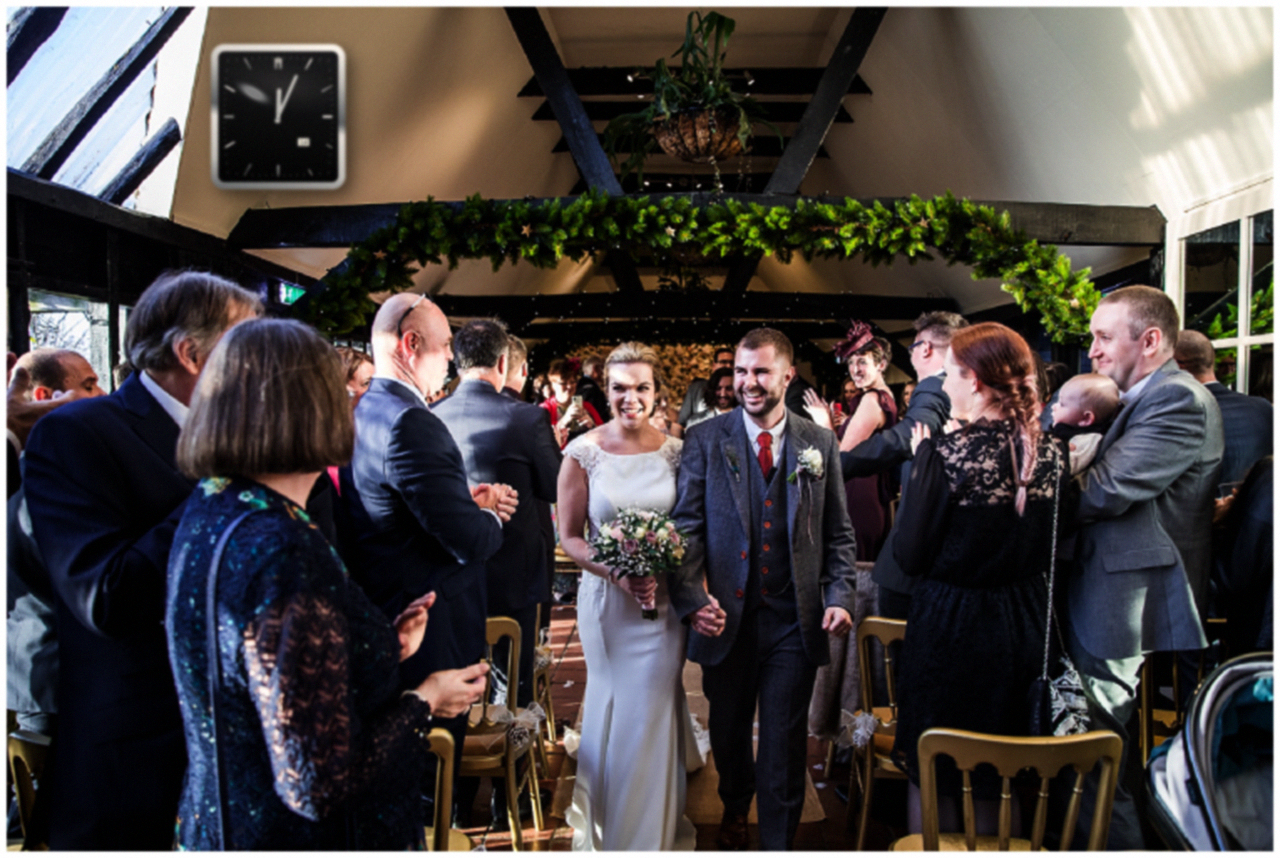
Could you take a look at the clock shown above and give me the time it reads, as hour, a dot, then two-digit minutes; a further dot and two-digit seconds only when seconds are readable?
12.04
